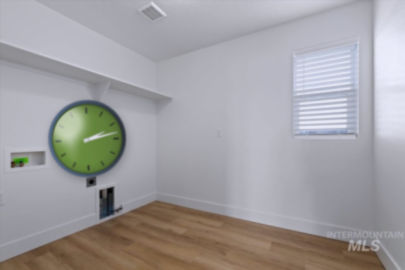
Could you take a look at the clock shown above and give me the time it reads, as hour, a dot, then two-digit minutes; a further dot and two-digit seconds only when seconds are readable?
2.13
